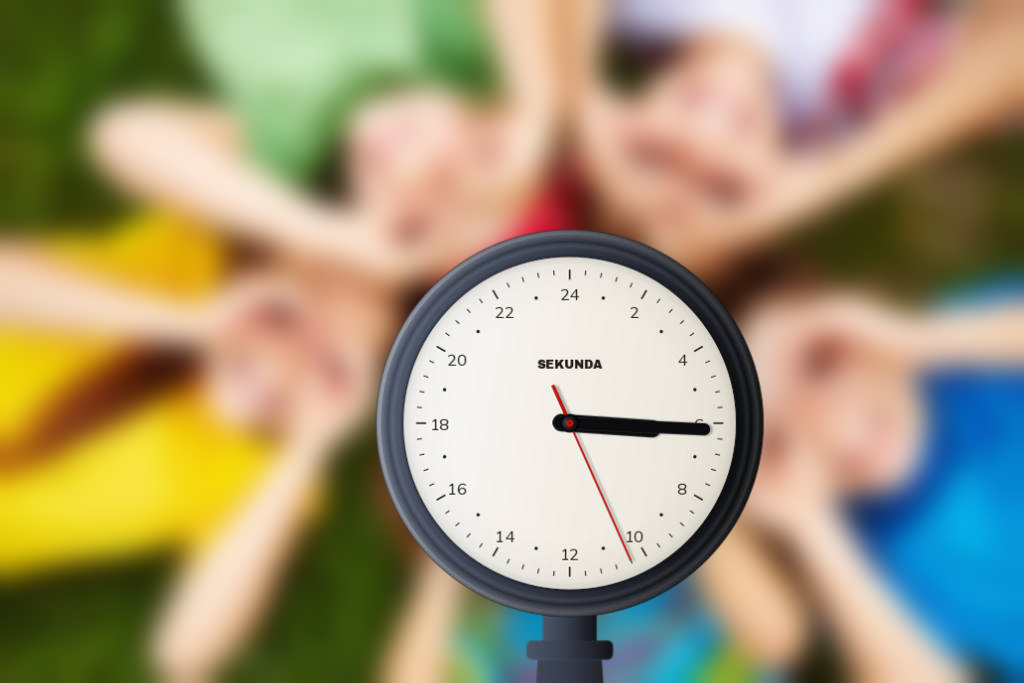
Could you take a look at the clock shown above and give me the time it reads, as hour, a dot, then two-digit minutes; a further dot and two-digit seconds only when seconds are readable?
6.15.26
